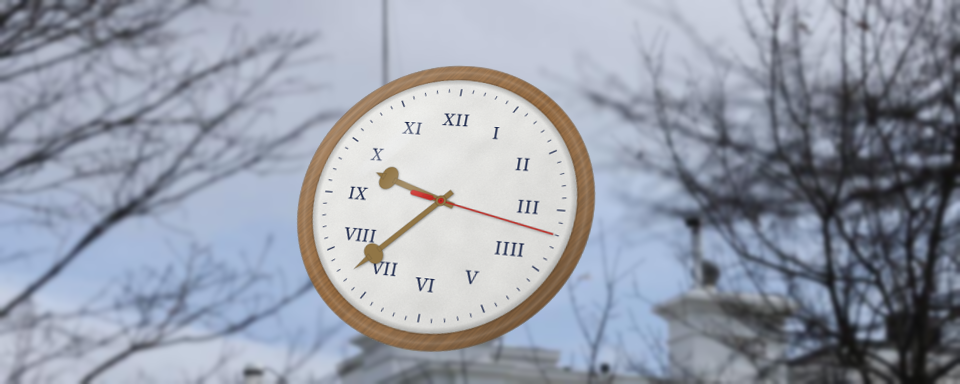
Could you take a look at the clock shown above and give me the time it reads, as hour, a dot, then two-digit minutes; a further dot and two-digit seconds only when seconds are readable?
9.37.17
